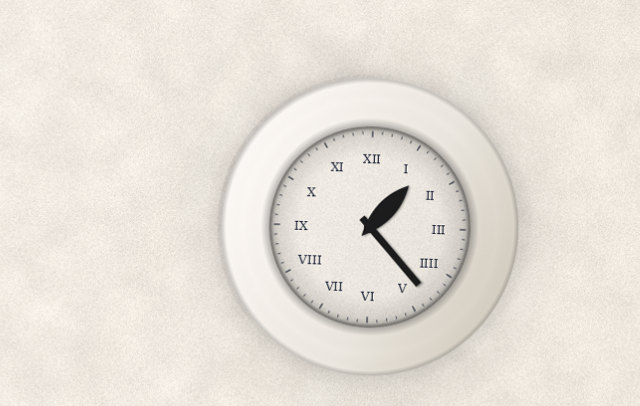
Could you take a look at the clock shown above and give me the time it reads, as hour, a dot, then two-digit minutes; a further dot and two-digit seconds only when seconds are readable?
1.23
